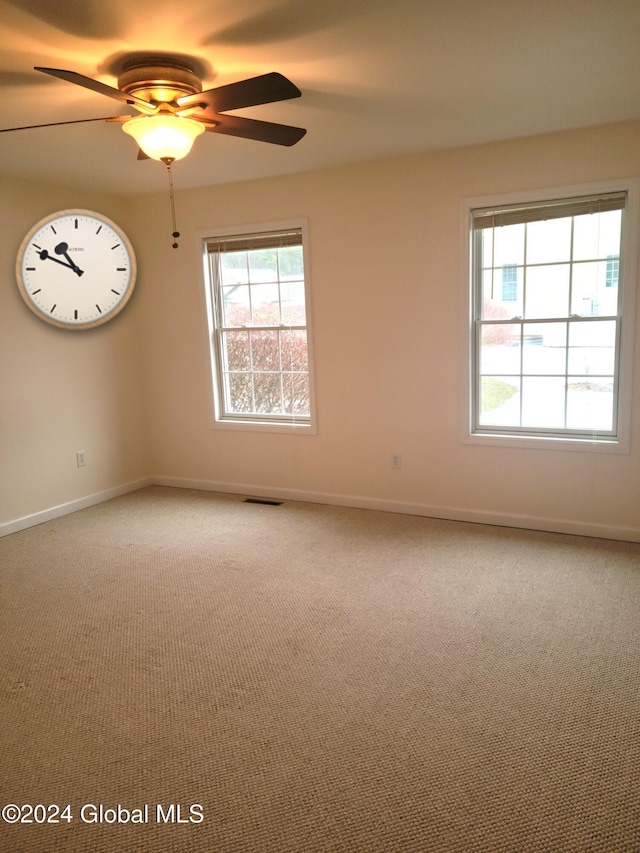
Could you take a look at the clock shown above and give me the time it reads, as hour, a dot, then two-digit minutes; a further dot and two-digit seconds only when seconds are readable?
10.49
